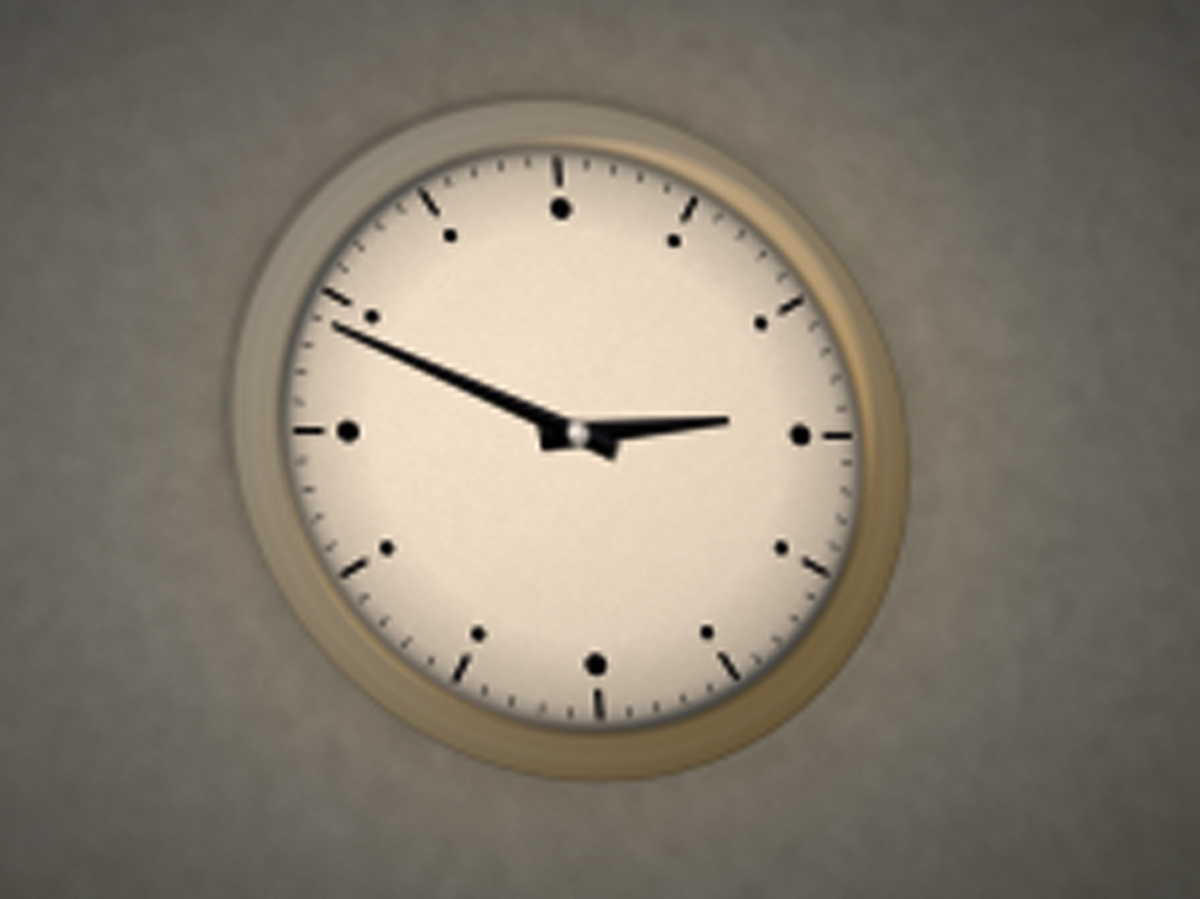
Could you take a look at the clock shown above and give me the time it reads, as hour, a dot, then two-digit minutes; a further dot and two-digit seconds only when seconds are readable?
2.49
